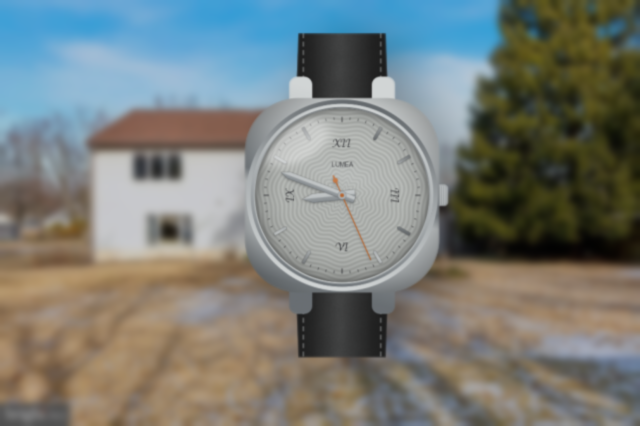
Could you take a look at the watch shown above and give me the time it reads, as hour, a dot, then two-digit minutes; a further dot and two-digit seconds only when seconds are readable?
8.48.26
